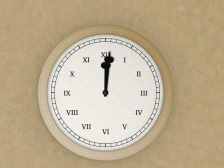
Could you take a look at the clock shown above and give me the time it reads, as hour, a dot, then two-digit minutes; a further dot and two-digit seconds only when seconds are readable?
12.01
